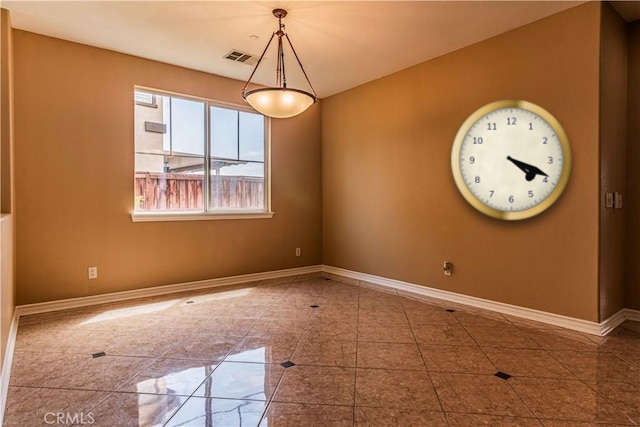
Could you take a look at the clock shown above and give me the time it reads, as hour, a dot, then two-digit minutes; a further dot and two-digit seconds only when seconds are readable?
4.19
